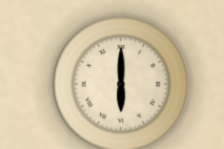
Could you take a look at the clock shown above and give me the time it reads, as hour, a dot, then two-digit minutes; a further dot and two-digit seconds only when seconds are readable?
6.00
